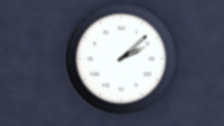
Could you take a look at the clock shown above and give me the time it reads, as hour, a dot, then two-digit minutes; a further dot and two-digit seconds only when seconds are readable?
2.08
